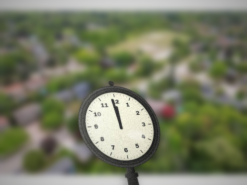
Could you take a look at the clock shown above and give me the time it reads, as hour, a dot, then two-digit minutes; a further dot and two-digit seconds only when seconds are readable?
11.59
